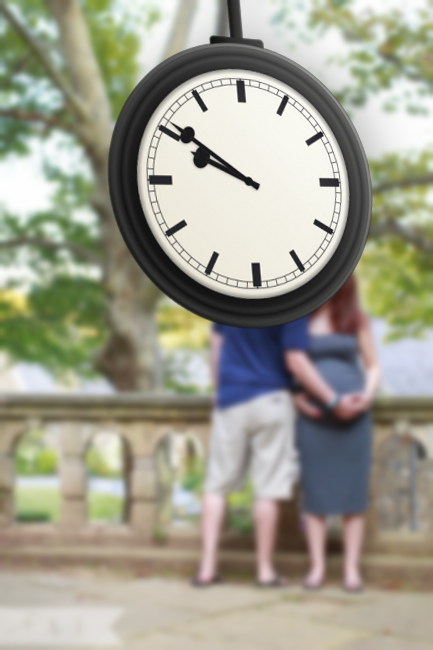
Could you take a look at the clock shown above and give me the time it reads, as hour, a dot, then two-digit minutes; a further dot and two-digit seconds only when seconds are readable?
9.51
